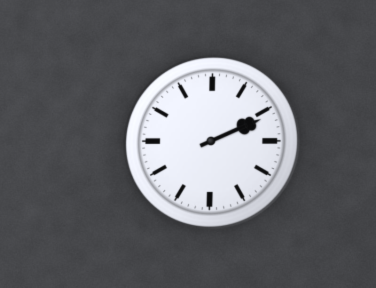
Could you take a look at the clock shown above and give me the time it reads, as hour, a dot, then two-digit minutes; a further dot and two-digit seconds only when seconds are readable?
2.11
